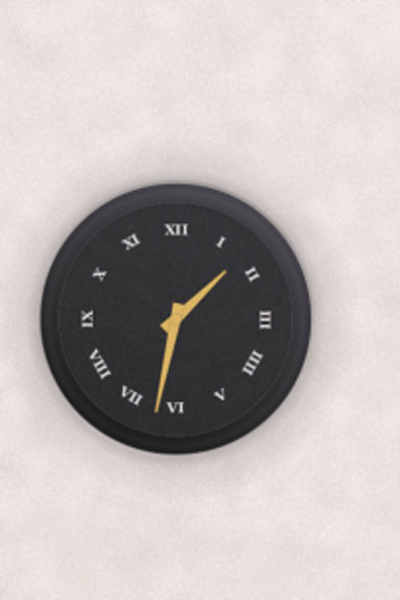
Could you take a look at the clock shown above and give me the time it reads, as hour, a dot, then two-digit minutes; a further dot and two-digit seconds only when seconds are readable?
1.32
